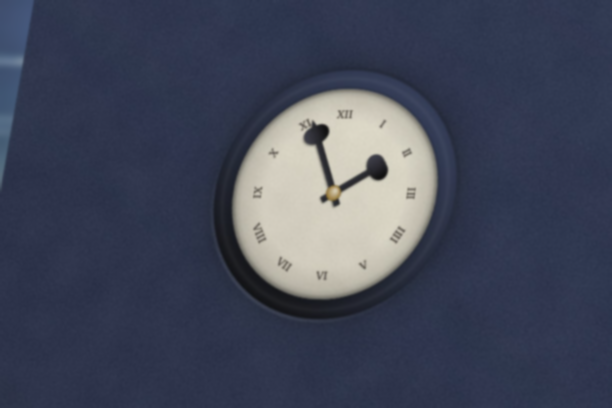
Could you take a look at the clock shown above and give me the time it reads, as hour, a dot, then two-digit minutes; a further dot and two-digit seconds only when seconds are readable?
1.56
